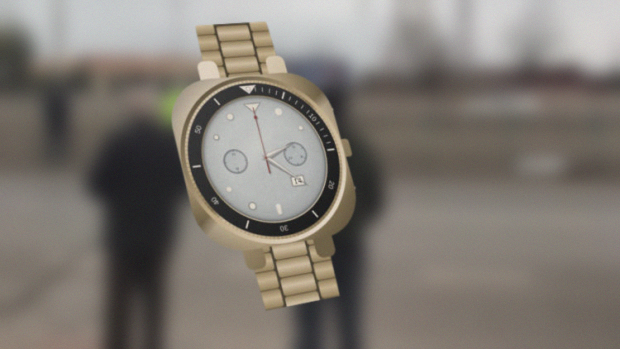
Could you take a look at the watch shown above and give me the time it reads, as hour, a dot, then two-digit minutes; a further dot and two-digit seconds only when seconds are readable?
2.22
